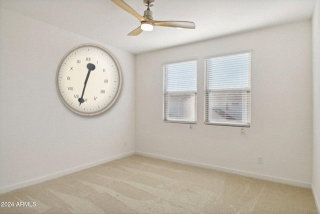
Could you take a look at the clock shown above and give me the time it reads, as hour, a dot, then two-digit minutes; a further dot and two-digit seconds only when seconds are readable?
12.32
